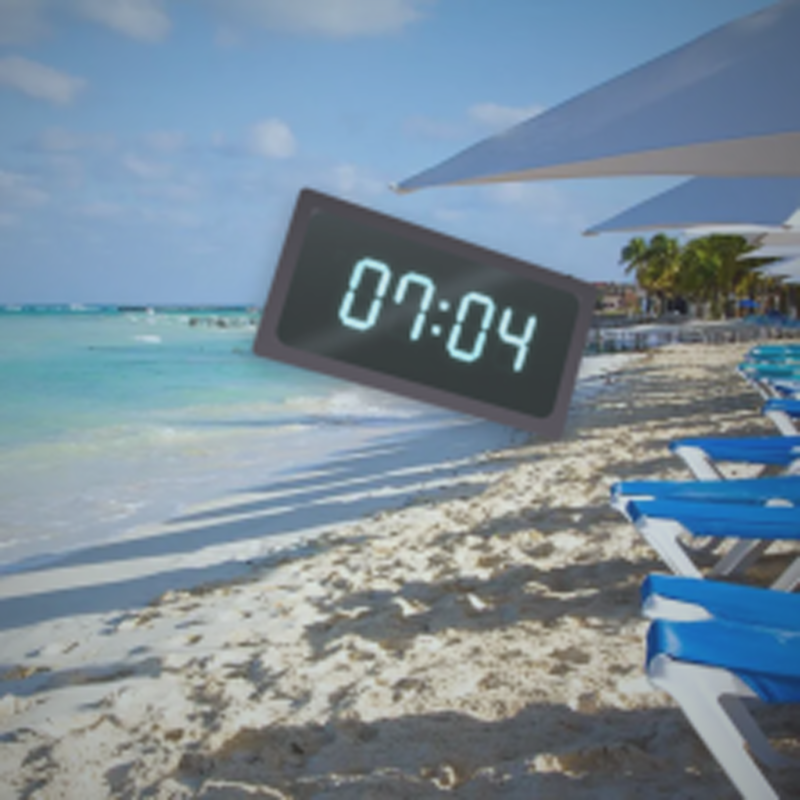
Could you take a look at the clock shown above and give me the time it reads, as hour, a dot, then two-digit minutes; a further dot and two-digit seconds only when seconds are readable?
7.04
